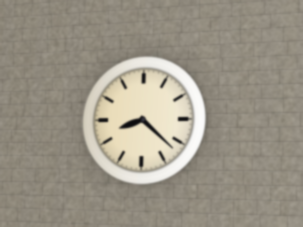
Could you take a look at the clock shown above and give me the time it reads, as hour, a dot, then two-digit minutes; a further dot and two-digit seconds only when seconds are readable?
8.22
